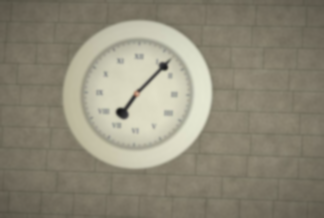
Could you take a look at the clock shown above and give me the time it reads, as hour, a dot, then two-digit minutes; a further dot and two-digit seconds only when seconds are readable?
7.07
